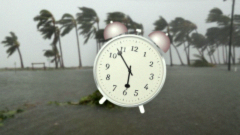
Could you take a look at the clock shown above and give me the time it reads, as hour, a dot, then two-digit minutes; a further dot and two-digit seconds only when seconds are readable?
5.53
